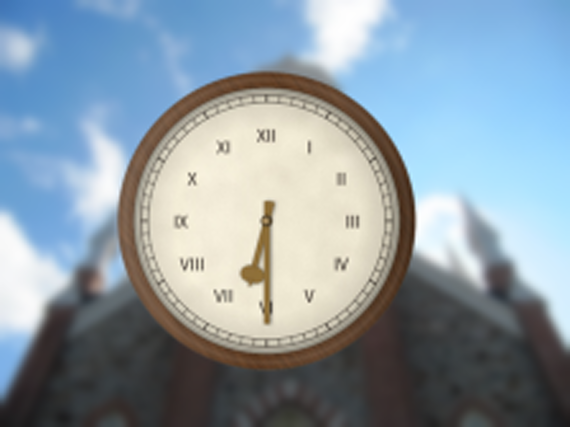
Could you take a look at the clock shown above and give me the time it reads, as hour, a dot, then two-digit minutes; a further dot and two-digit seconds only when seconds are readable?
6.30
